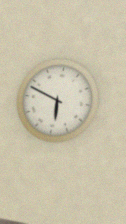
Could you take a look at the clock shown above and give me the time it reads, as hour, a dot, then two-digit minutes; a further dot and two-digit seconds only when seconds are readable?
5.48
